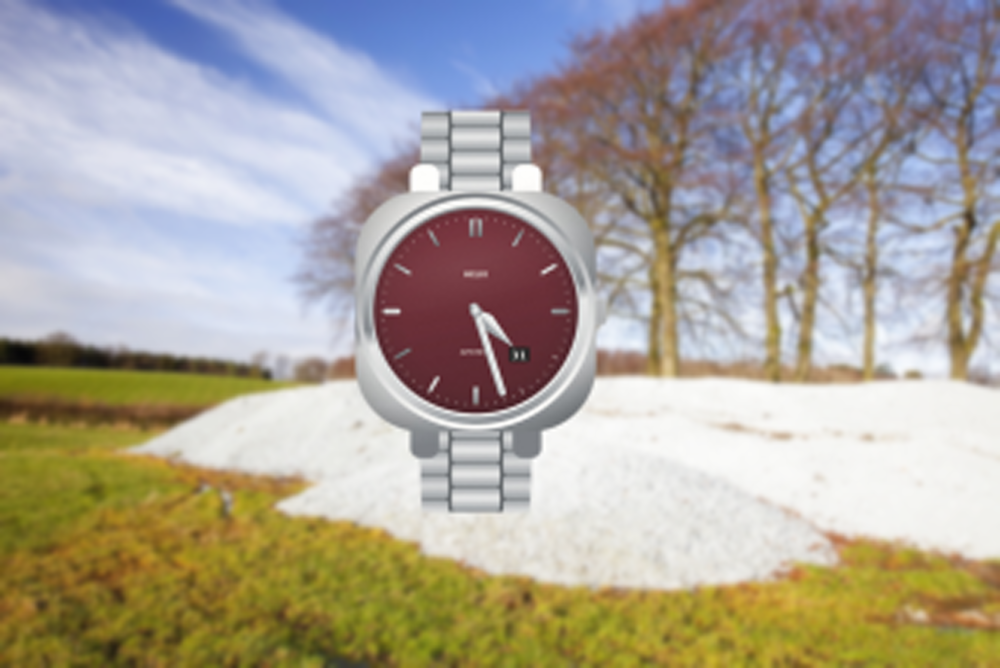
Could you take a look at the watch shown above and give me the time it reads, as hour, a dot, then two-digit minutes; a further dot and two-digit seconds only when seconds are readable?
4.27
